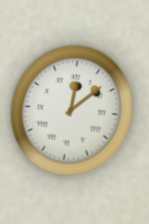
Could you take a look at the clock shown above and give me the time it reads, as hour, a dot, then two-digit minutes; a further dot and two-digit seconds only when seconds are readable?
12.08
